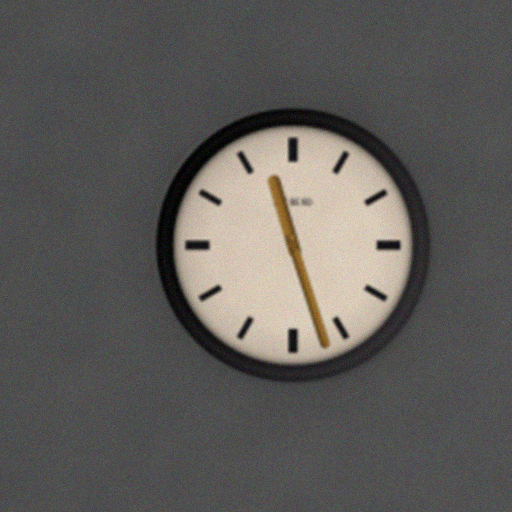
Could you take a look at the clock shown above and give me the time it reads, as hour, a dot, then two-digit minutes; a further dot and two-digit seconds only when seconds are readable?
11.27
